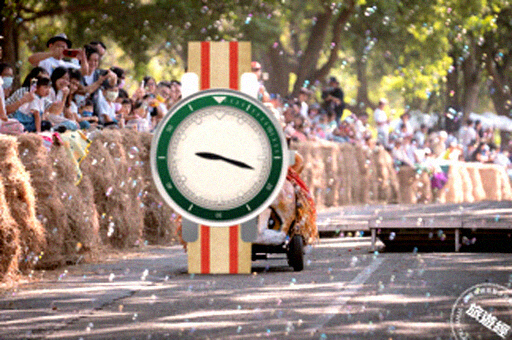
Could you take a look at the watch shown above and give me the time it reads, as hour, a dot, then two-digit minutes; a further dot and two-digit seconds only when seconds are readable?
9.18
